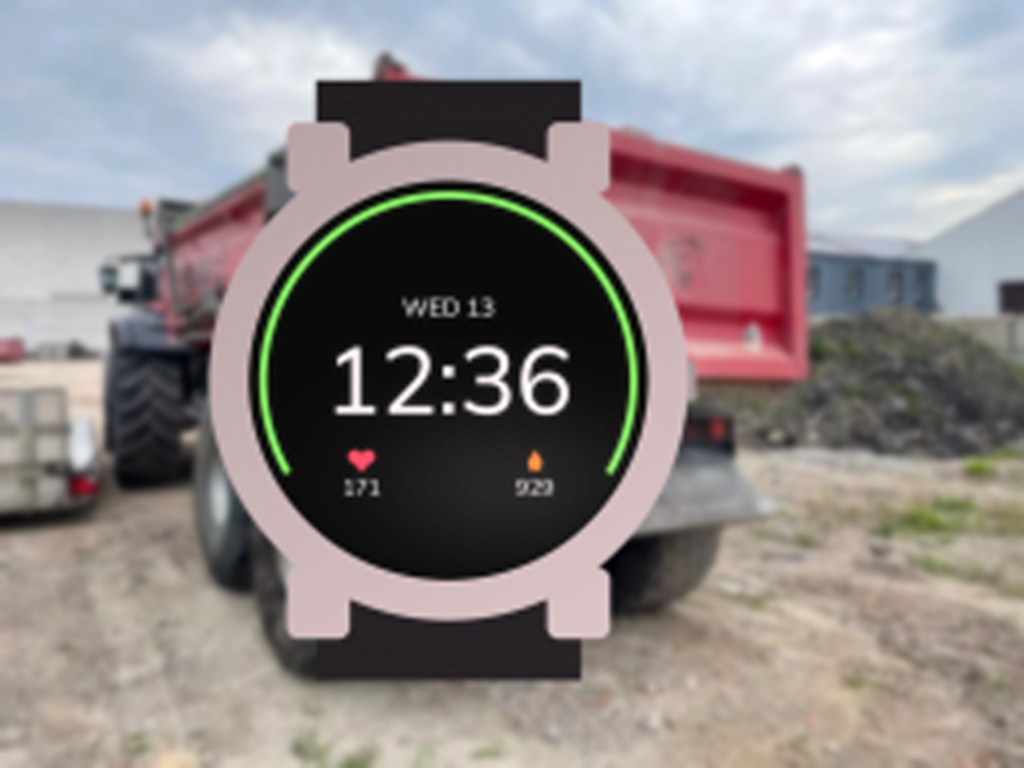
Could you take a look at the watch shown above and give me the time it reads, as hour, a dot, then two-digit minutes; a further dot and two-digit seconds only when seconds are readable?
12.36
